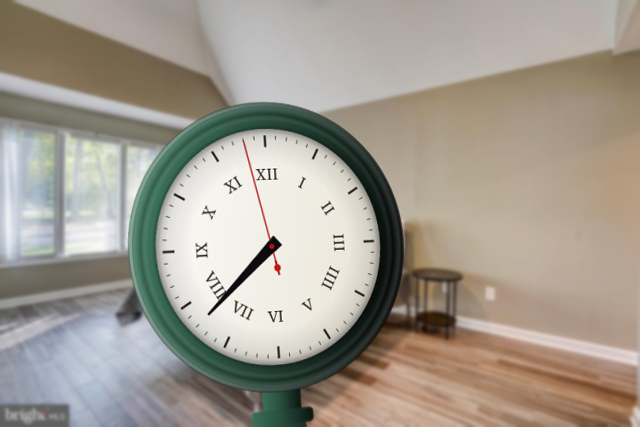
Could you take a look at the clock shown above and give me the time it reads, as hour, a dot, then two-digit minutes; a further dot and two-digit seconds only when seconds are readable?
7.37.58
